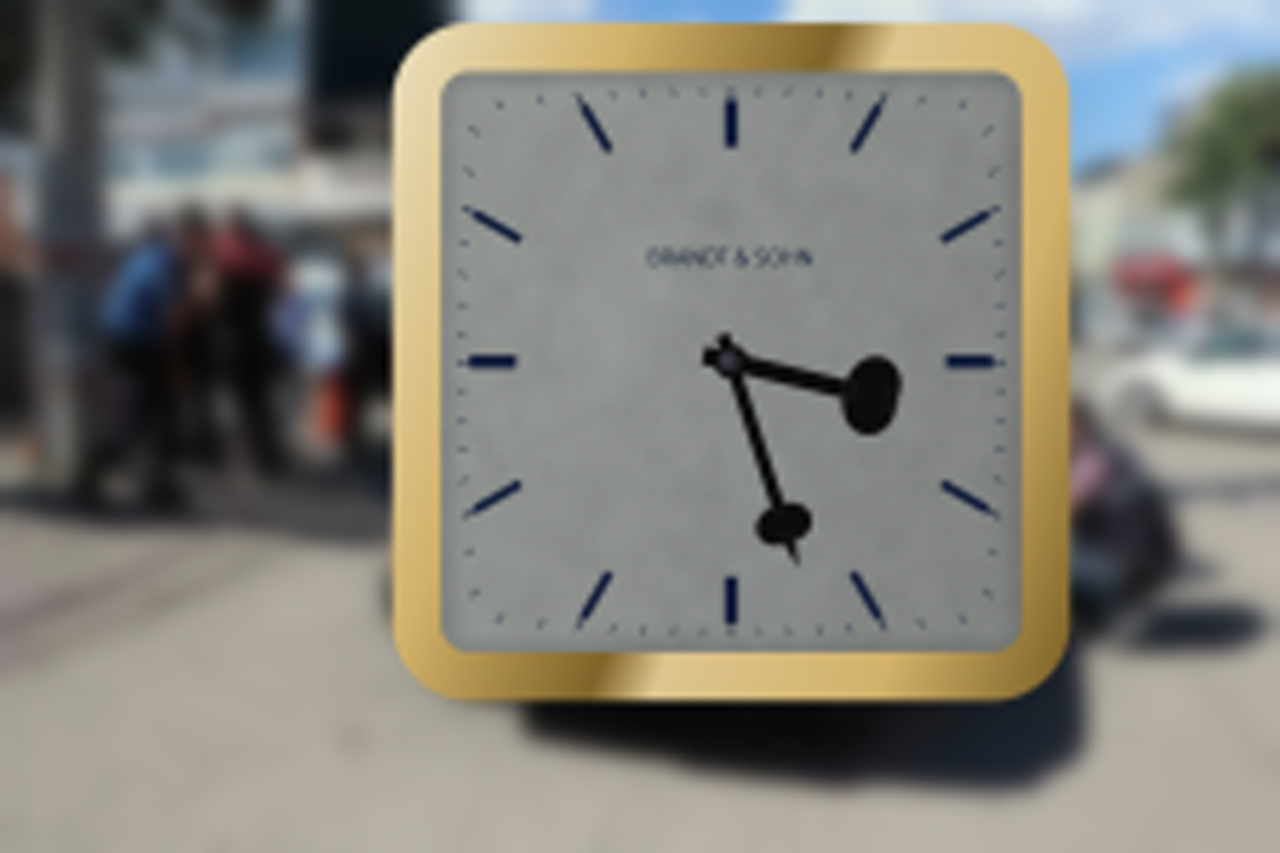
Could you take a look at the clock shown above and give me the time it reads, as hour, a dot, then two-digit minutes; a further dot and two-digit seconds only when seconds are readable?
3.27
